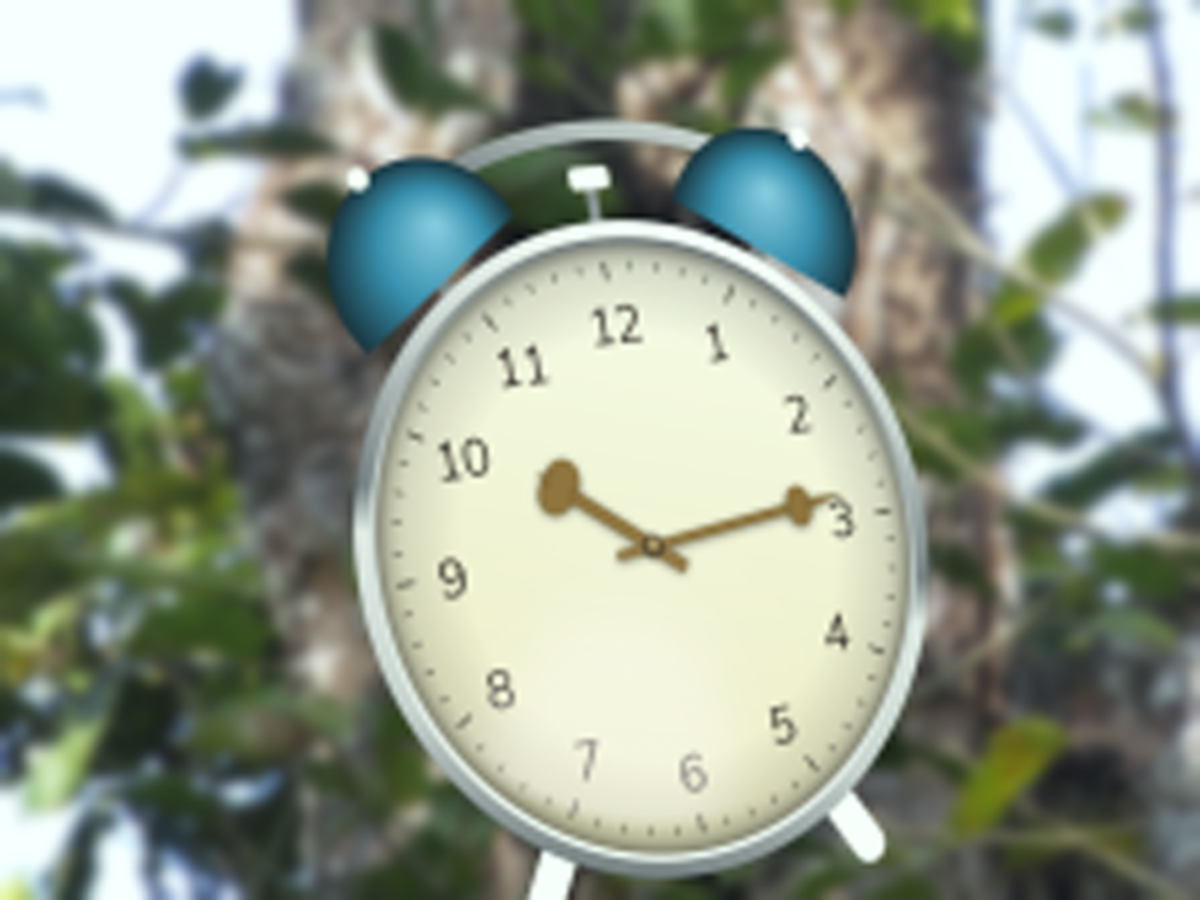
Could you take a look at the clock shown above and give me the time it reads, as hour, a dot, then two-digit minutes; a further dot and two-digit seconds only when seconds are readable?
10.14
